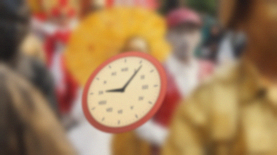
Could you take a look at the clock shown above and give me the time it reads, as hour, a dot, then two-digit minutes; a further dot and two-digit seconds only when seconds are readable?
9.06
